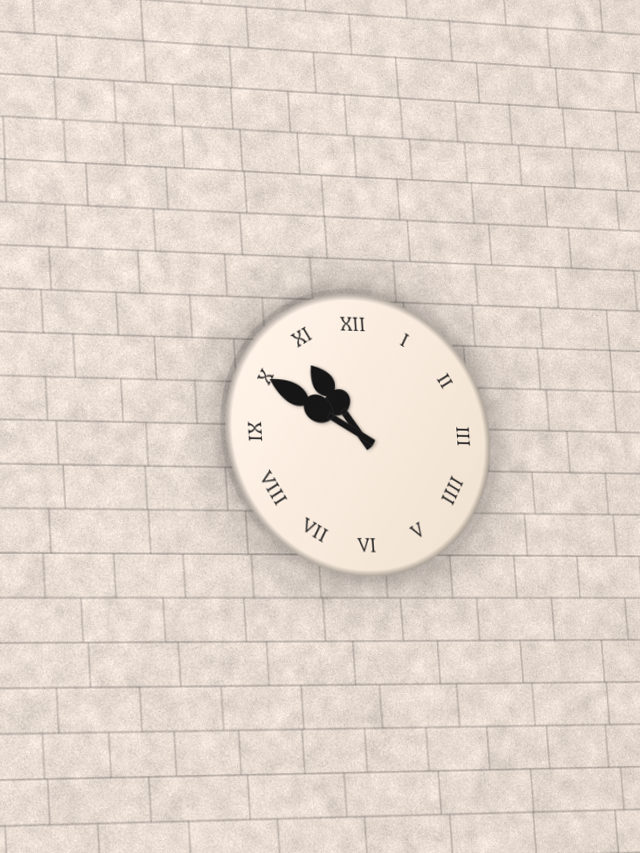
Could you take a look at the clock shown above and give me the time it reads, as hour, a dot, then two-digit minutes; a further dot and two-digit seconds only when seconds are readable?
10.50
